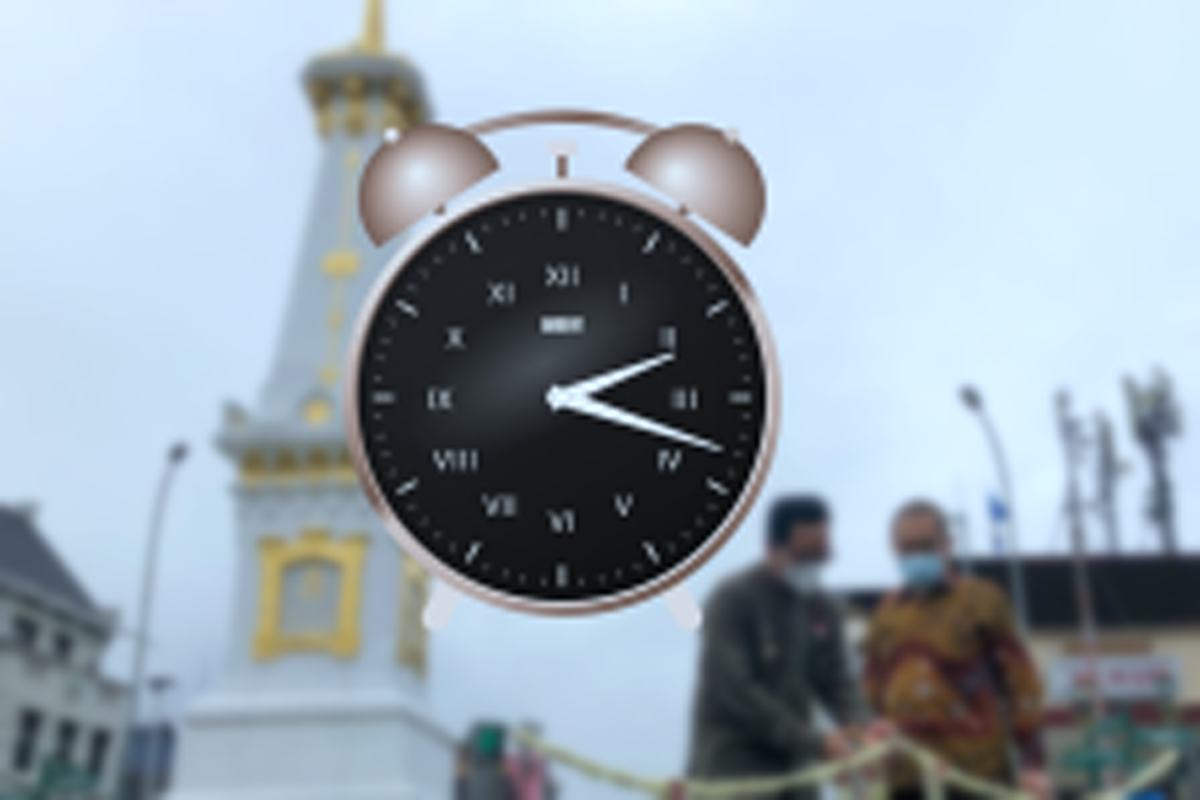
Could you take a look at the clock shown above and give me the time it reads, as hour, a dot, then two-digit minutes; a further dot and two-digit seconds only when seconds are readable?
2.18
